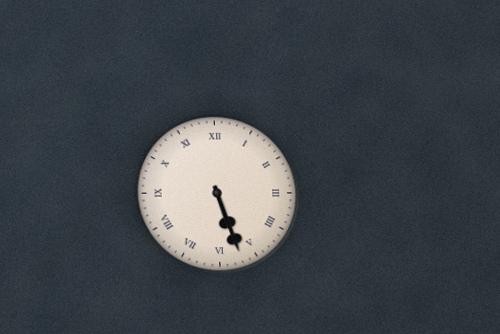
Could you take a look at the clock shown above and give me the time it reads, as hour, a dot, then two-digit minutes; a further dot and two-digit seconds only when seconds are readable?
5.27
